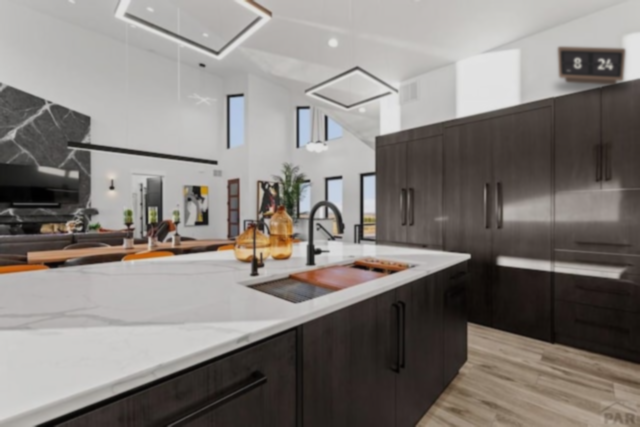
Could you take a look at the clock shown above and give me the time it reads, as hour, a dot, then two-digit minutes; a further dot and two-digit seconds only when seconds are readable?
8.24
